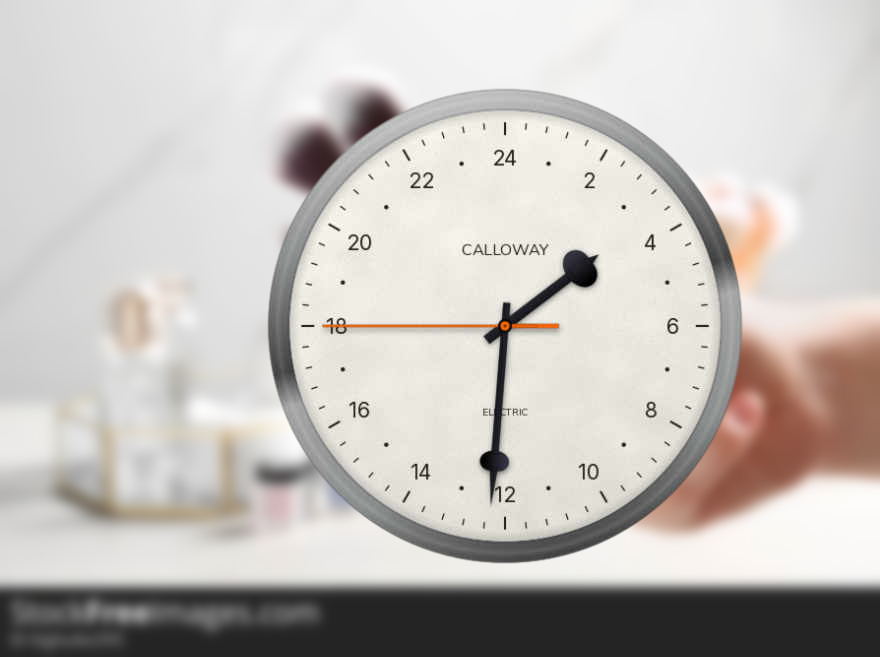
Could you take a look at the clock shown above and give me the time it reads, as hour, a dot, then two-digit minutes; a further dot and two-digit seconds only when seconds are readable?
3.30.45
